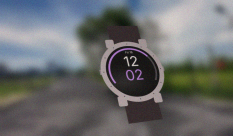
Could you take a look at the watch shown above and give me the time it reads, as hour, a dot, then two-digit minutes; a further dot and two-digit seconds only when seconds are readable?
12.02
